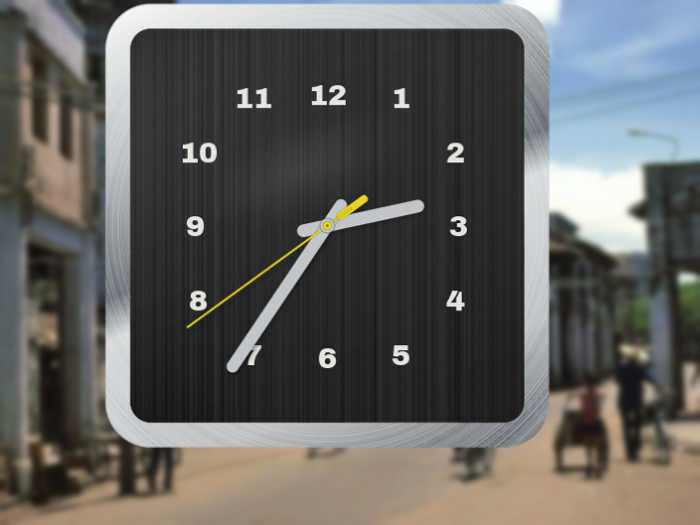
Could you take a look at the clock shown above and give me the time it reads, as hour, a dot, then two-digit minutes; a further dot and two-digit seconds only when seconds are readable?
2.35.39
